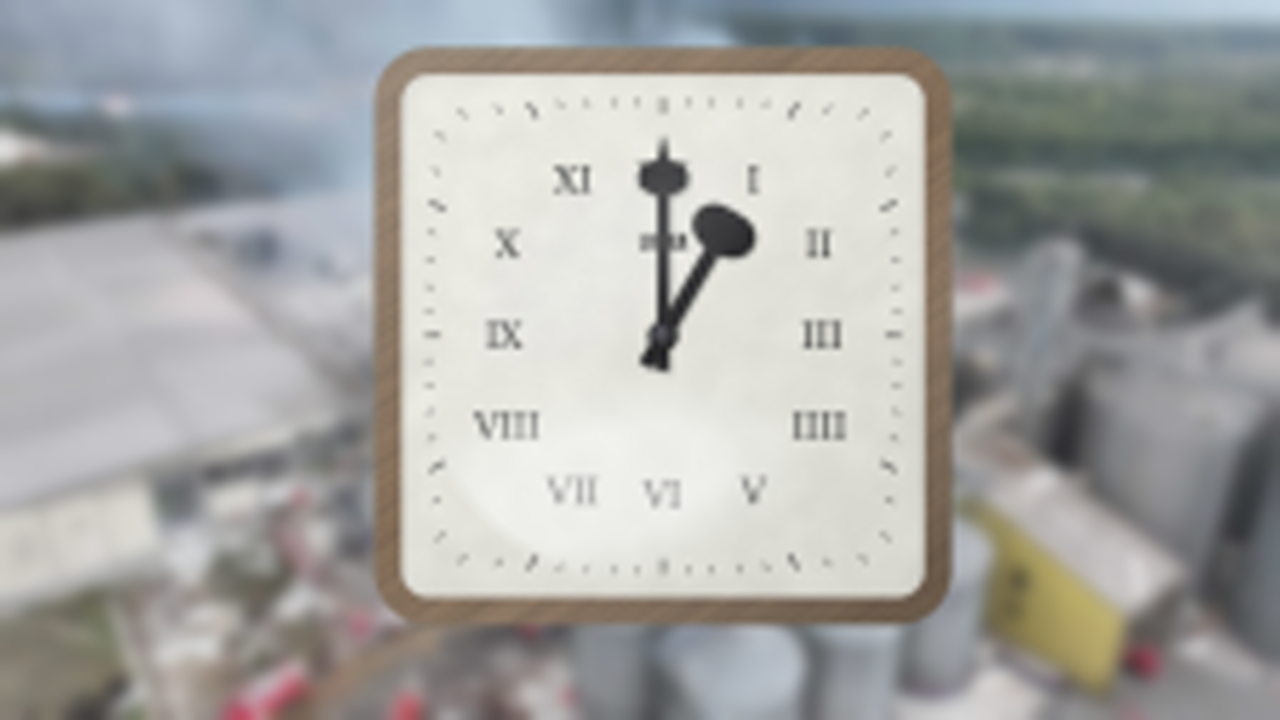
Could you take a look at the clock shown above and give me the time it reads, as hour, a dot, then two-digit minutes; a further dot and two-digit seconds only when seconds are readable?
1.00
